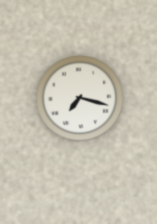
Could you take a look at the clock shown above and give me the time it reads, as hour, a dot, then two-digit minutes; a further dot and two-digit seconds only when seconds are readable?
7.18
